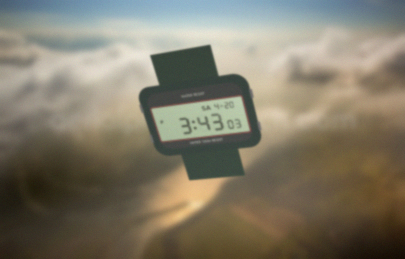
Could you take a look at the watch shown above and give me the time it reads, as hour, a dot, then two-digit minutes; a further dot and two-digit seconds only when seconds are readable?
3.43
